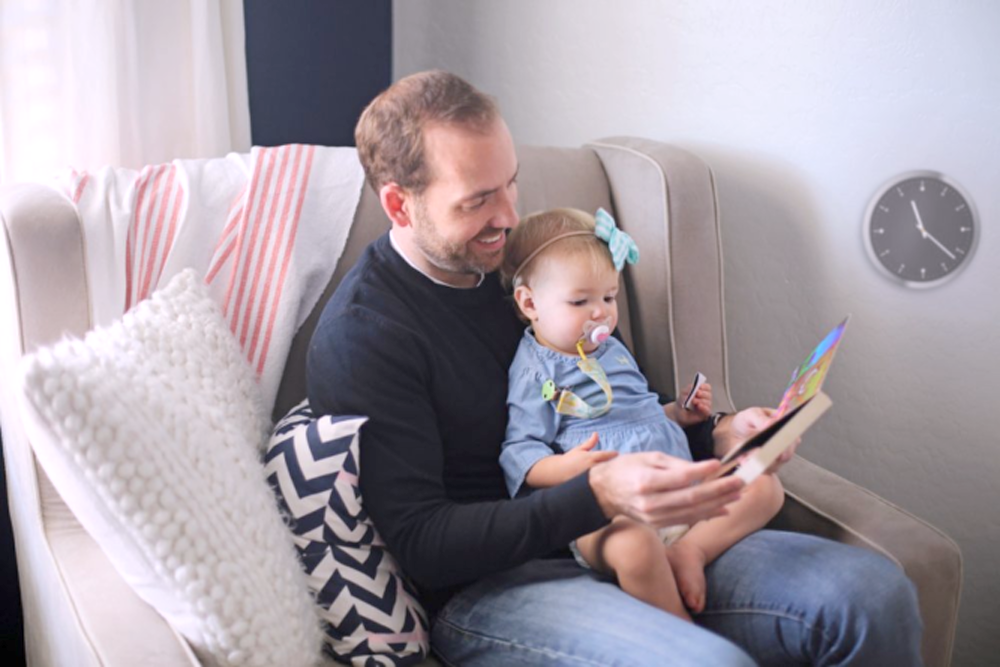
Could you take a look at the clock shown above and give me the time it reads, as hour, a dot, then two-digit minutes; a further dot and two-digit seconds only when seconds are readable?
11.22
